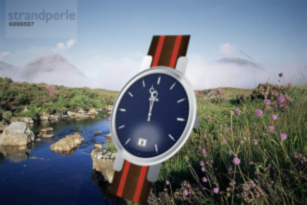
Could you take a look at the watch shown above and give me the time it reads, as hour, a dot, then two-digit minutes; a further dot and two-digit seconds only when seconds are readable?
11.58
